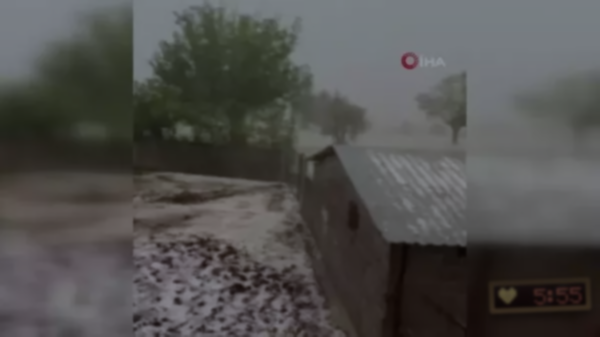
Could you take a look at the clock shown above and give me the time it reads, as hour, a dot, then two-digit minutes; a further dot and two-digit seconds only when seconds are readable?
5.55
